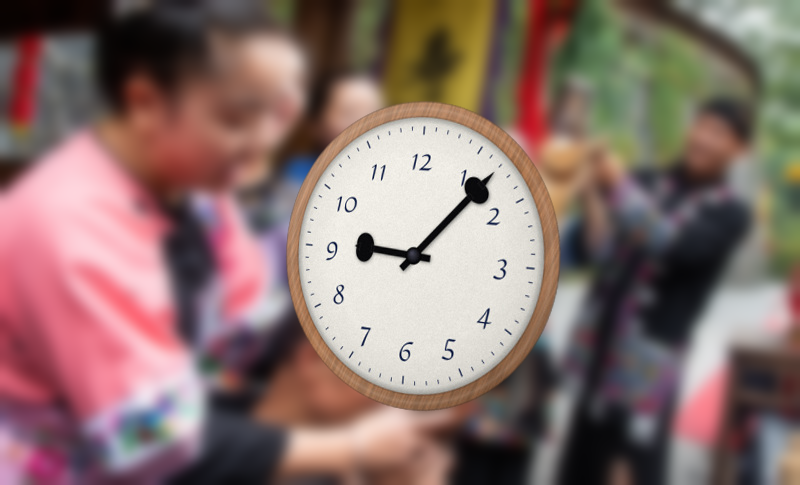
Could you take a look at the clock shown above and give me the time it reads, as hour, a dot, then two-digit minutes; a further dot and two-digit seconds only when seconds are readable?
9.07
